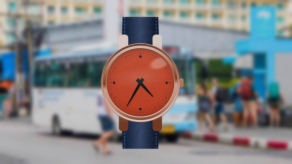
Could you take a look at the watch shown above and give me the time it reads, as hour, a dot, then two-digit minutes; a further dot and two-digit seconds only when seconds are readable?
4.35
